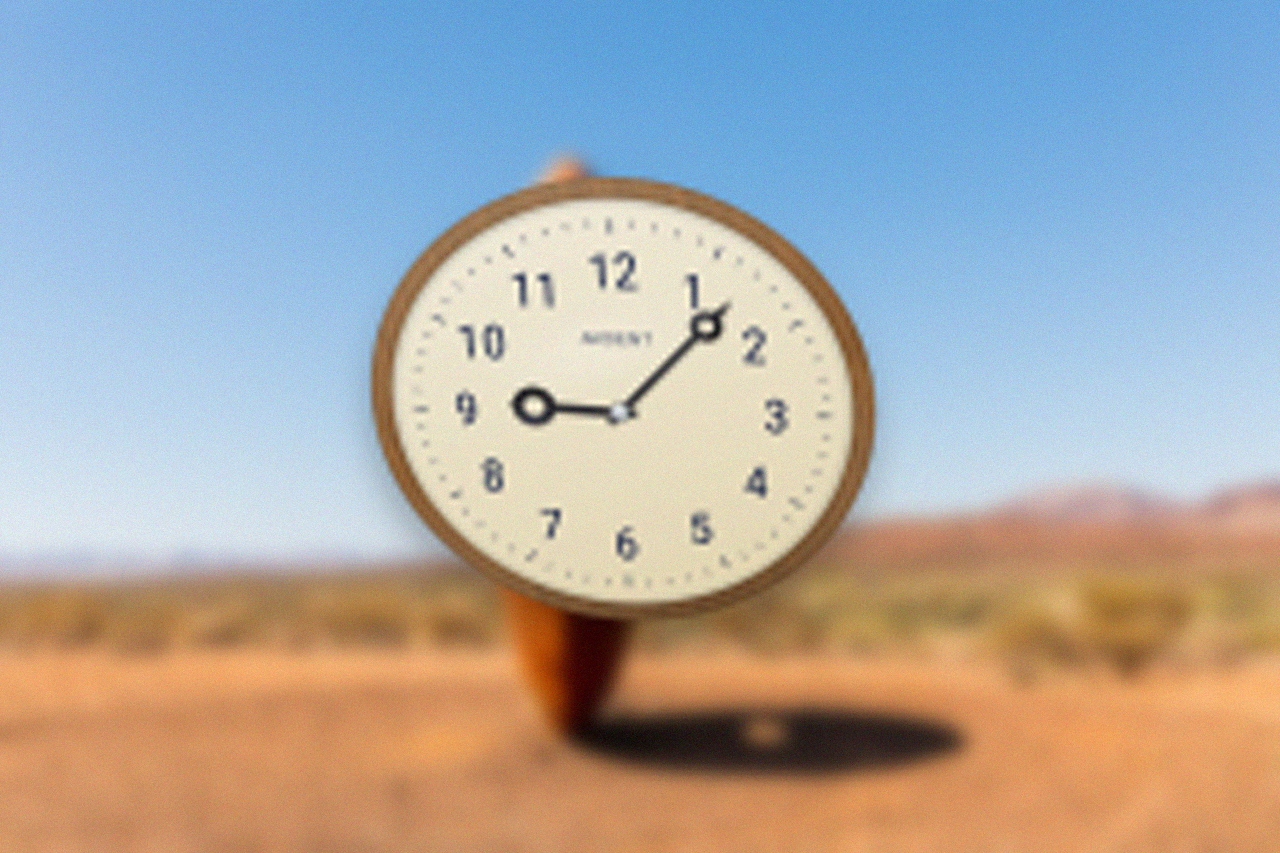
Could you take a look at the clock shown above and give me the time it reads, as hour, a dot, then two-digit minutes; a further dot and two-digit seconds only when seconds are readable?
9.07
